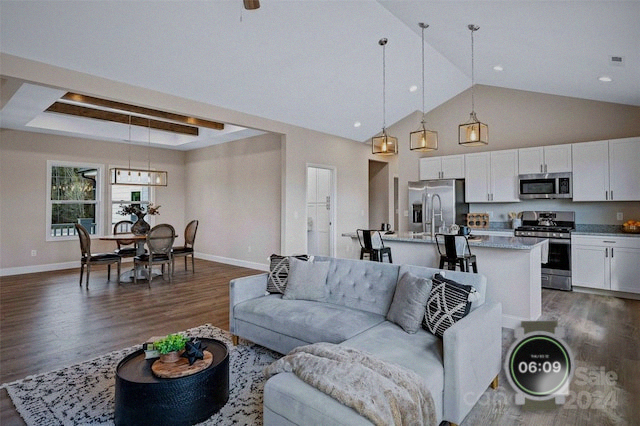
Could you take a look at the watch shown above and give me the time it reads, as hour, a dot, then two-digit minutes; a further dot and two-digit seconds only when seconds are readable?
6.09
